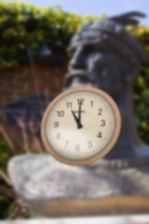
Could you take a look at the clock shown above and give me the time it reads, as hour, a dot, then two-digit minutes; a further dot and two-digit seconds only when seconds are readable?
11.00
